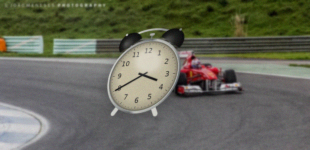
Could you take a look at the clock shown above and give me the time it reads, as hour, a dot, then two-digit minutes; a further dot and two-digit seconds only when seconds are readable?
3.40
